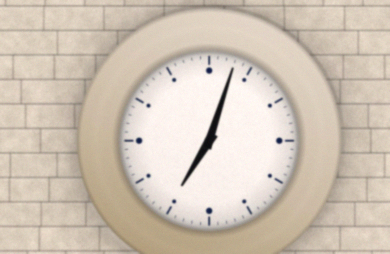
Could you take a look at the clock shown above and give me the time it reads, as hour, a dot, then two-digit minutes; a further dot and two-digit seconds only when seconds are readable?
7.03
